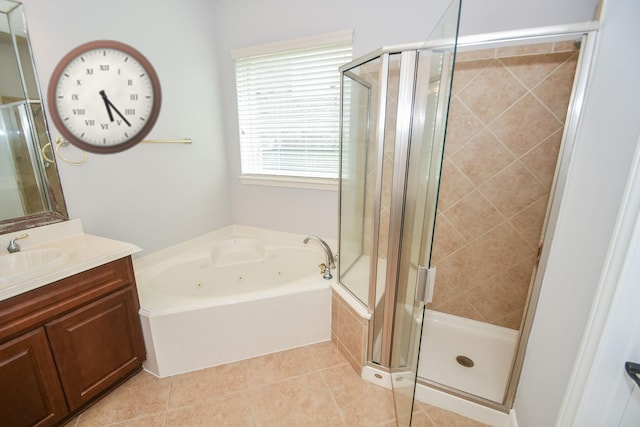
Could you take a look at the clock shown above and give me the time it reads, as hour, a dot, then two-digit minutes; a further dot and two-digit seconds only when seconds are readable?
5.23
